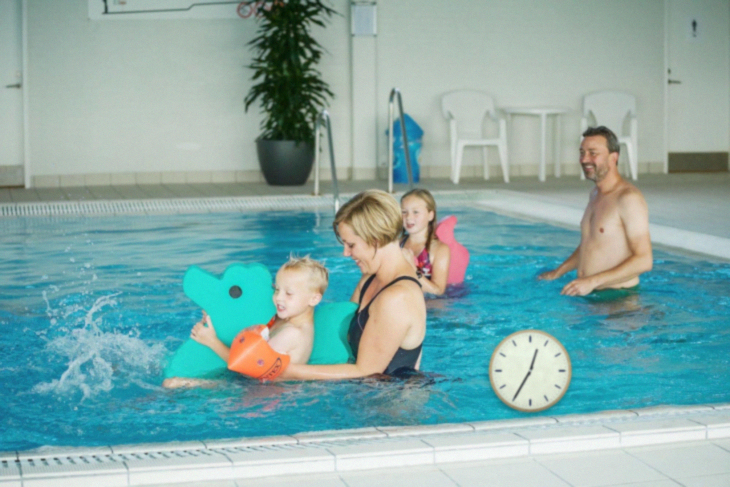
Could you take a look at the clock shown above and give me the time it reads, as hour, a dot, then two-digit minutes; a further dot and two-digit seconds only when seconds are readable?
12.35
